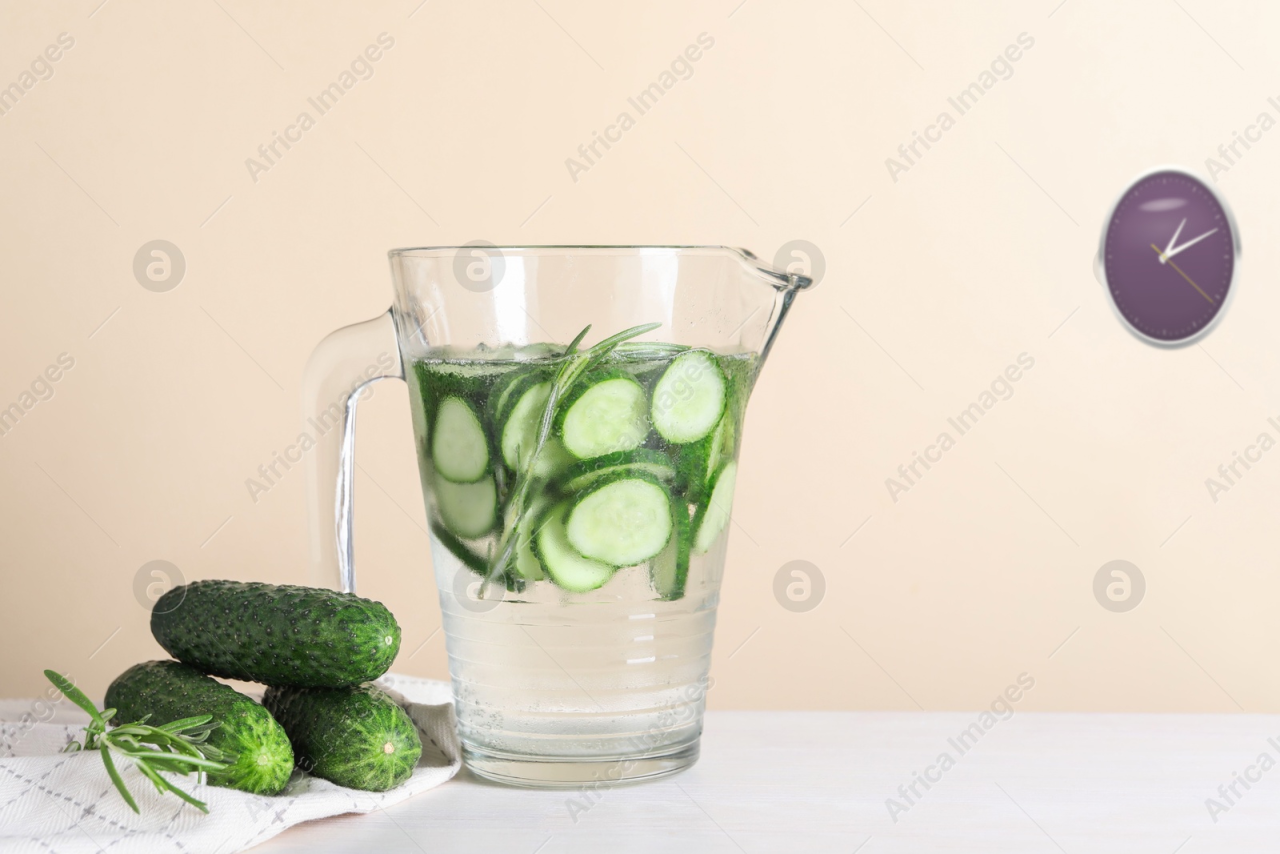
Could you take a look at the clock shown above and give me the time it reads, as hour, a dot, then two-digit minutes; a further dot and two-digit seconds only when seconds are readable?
1.11.21
